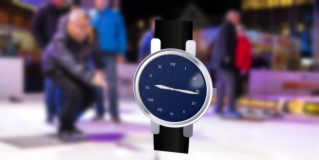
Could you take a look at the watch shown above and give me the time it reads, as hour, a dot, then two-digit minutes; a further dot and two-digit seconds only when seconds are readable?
9.16
